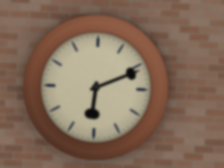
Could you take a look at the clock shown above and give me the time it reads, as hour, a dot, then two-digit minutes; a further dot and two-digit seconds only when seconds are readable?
6.11
